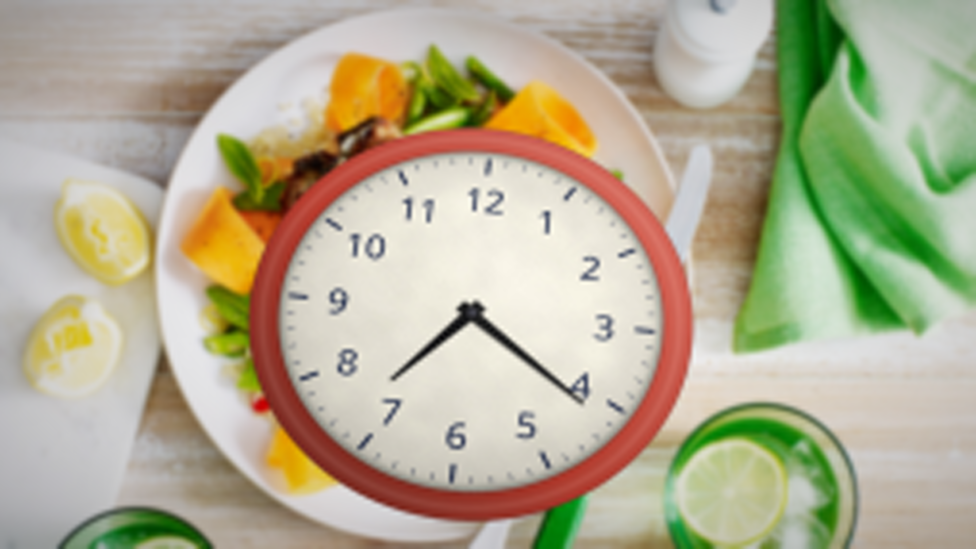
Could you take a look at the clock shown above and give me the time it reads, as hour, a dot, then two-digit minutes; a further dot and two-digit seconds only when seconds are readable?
7.21
